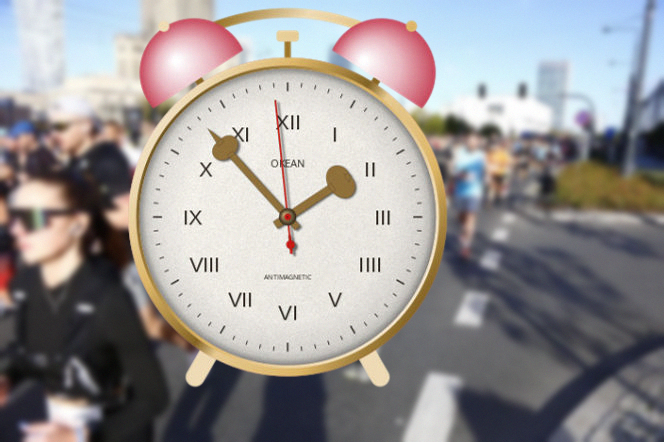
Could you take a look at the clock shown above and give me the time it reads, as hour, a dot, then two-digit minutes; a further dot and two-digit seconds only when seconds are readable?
1.52.59
